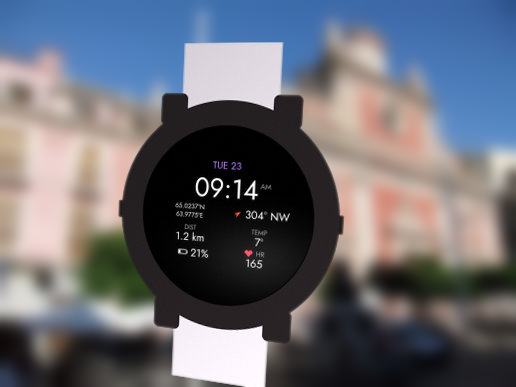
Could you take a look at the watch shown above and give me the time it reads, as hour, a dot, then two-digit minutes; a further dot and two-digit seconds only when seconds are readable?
9.14
